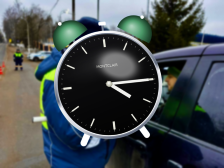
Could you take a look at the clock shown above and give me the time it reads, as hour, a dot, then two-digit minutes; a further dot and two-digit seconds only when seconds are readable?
4.15
